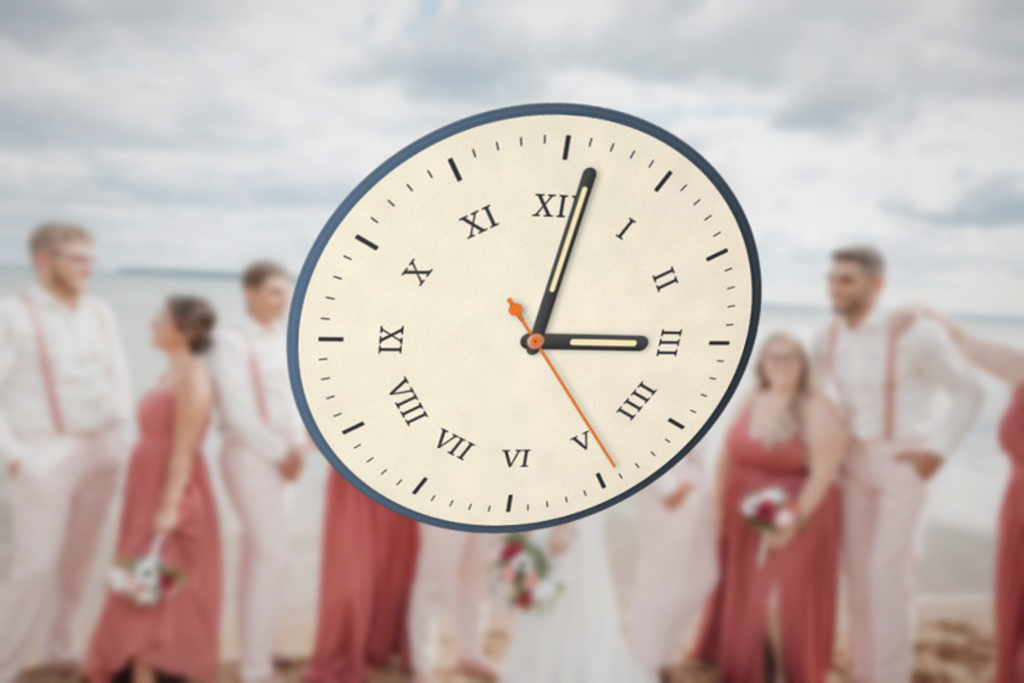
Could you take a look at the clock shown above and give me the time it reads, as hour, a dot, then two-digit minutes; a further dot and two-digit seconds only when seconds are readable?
3.01.24
